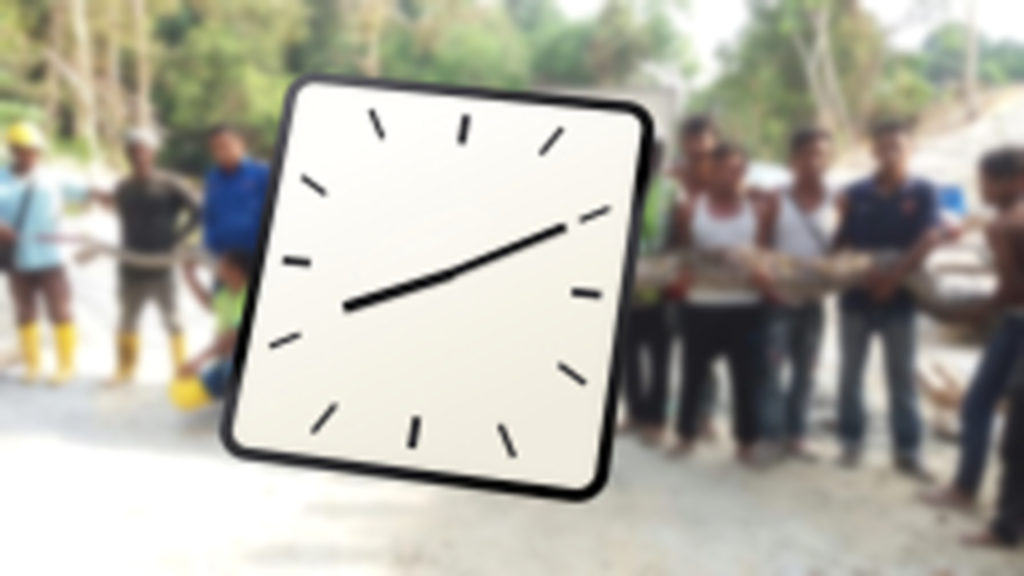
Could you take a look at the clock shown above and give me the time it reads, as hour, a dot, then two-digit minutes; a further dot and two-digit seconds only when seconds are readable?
8.10
